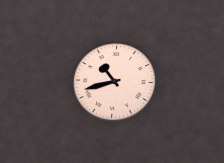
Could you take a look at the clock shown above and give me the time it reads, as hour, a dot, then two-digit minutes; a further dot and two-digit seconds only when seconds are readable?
10.42
